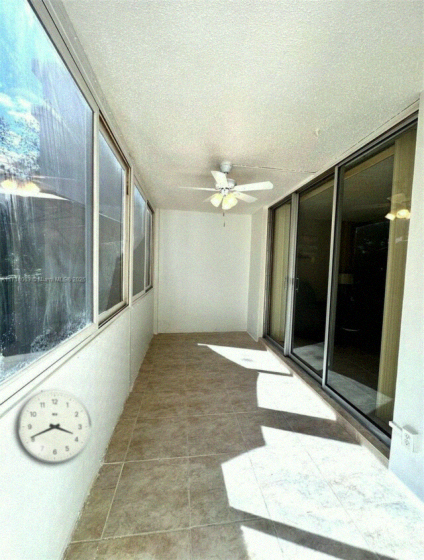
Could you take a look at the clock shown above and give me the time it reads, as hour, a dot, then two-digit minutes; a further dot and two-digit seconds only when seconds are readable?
3.41
